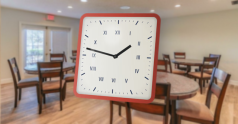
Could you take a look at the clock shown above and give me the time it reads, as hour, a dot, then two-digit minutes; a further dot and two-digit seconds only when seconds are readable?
1.47
